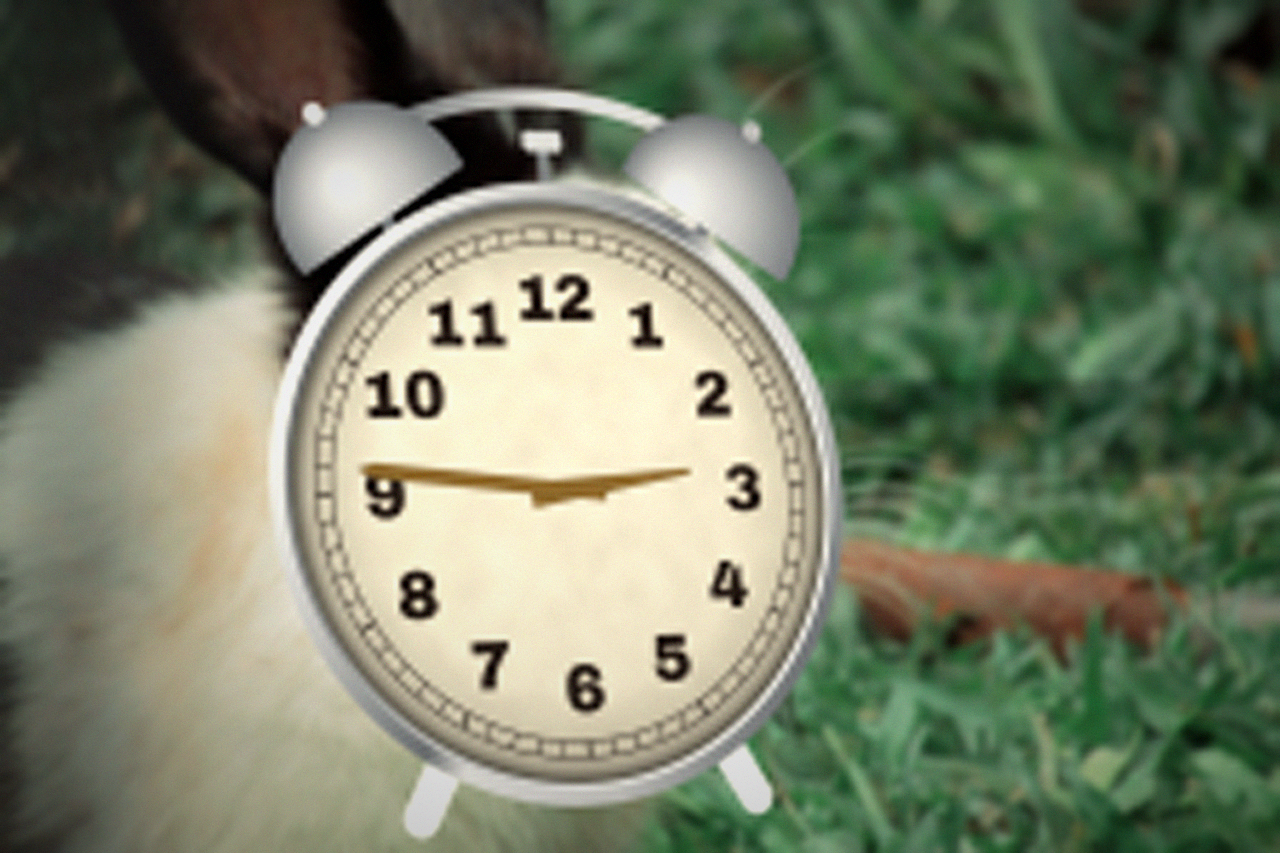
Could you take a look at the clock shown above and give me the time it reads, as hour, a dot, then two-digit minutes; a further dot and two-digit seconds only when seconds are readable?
2.46
